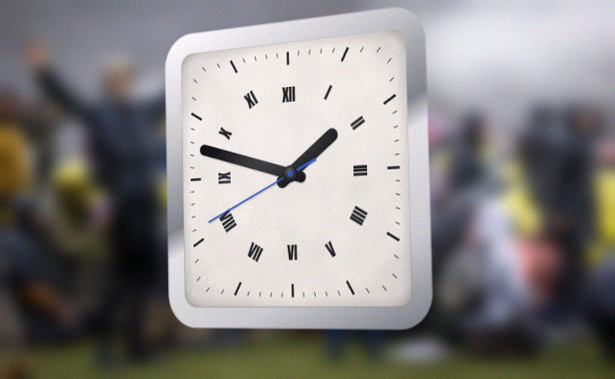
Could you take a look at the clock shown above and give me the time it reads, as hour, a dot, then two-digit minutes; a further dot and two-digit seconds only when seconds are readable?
1.47.41
